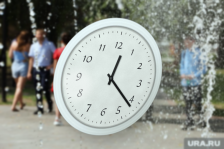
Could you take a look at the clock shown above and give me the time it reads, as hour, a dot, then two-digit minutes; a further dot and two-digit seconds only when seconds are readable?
12.22
